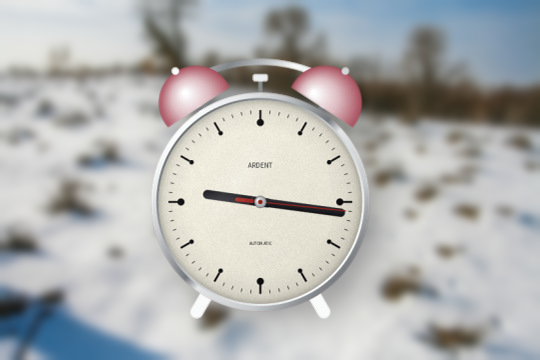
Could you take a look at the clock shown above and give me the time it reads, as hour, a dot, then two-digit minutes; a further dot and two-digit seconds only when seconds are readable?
9.16.16
